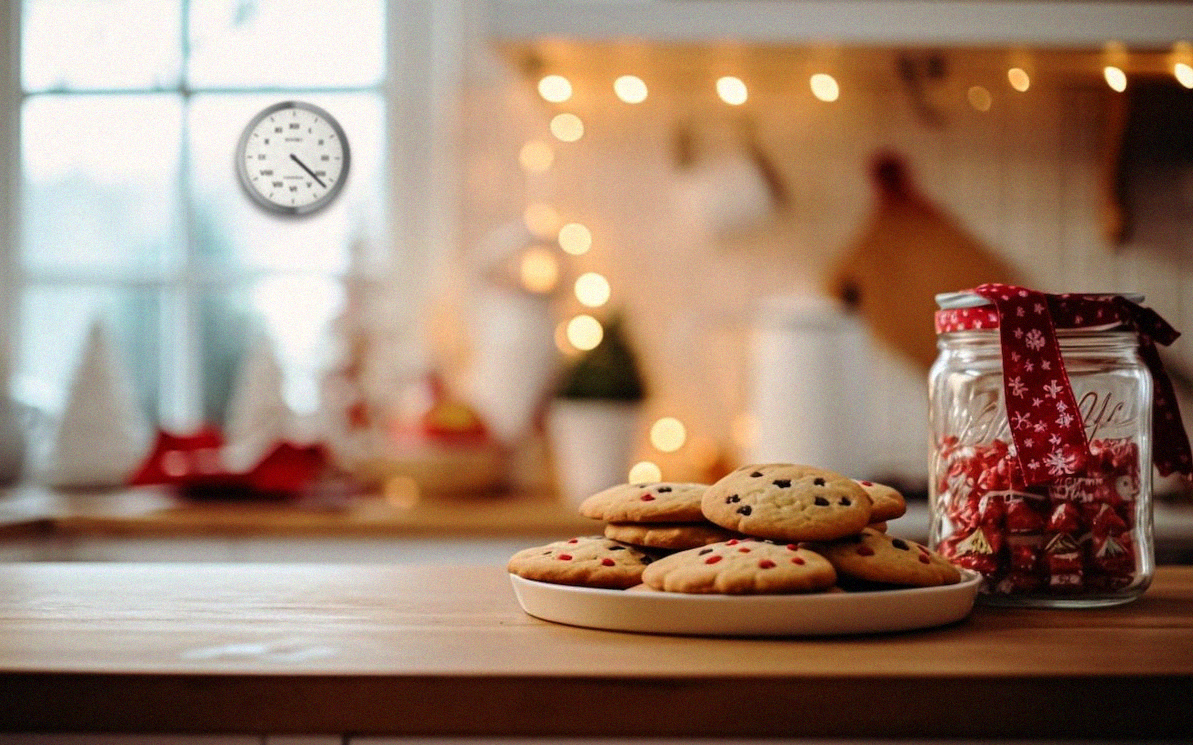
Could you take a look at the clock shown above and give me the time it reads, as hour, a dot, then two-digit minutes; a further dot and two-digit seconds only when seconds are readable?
4.22
